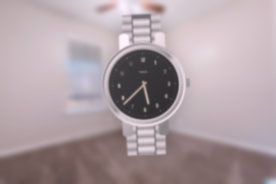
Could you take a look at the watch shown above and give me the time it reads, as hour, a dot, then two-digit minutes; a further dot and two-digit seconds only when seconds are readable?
5.38
